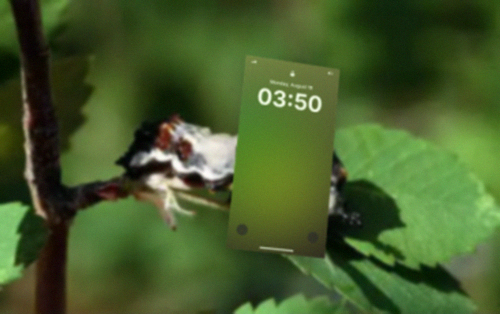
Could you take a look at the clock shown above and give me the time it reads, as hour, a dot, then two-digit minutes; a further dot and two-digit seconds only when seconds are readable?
3.50
